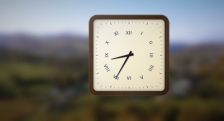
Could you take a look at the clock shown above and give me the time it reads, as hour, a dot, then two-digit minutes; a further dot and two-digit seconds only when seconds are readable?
8.35
